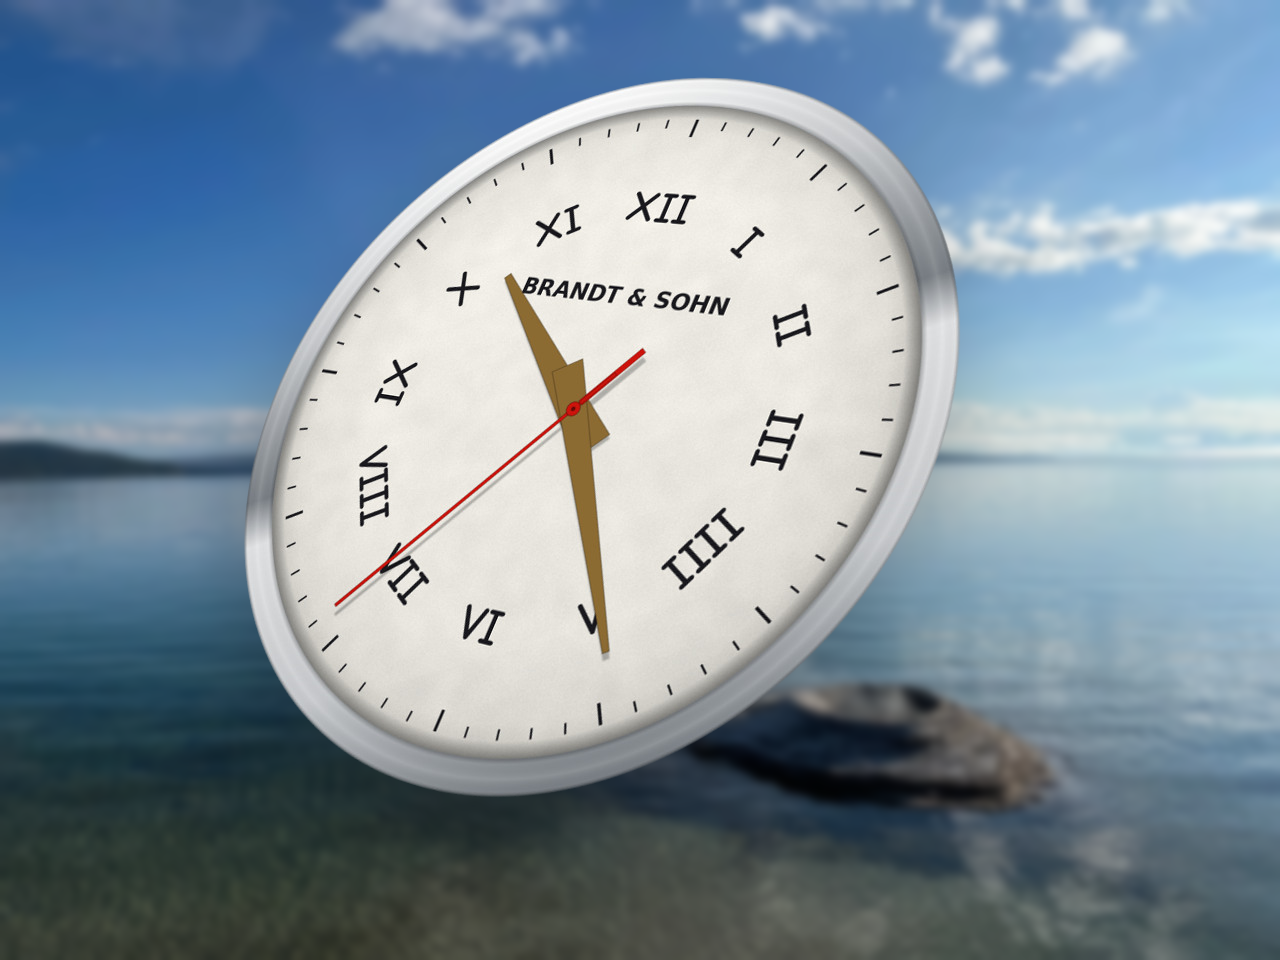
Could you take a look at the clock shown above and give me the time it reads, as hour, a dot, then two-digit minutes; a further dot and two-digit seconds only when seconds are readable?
10.24.36
